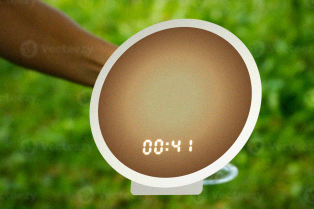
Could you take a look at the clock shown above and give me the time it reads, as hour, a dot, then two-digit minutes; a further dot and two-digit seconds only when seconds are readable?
0.41
